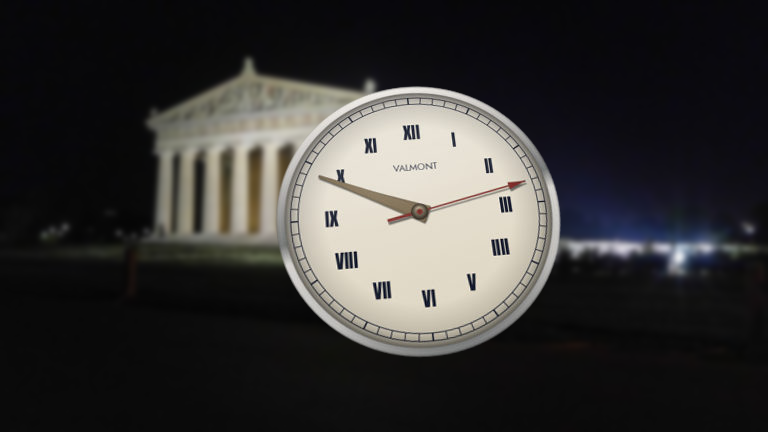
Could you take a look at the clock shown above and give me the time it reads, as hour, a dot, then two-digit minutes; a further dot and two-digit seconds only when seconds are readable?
9.49.13
